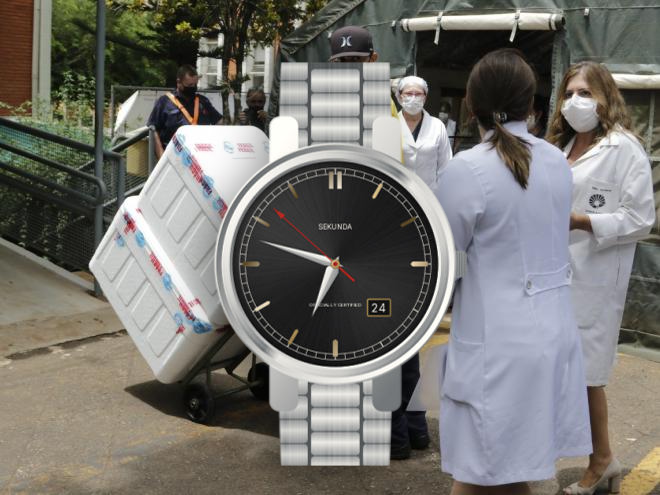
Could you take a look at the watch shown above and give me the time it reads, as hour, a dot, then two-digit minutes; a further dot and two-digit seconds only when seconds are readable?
6.47.52
